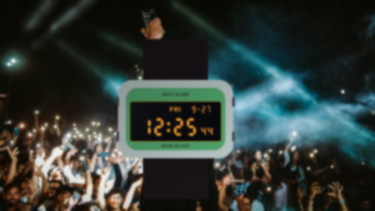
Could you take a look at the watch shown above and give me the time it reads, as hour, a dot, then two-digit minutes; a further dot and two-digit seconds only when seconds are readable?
12.25
